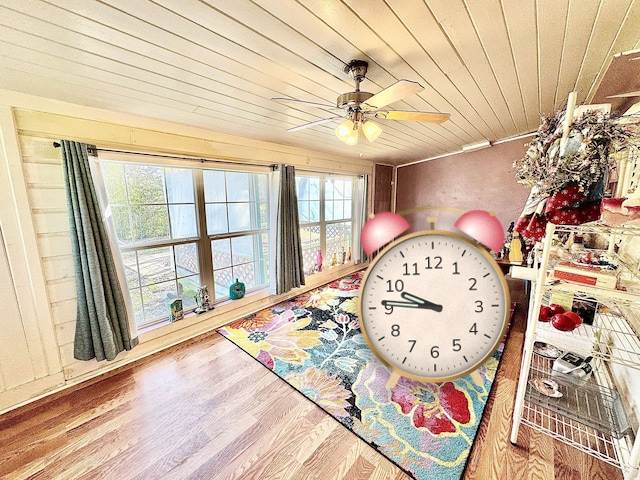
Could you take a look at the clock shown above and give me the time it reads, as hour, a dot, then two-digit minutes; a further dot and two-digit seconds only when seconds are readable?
9.46
